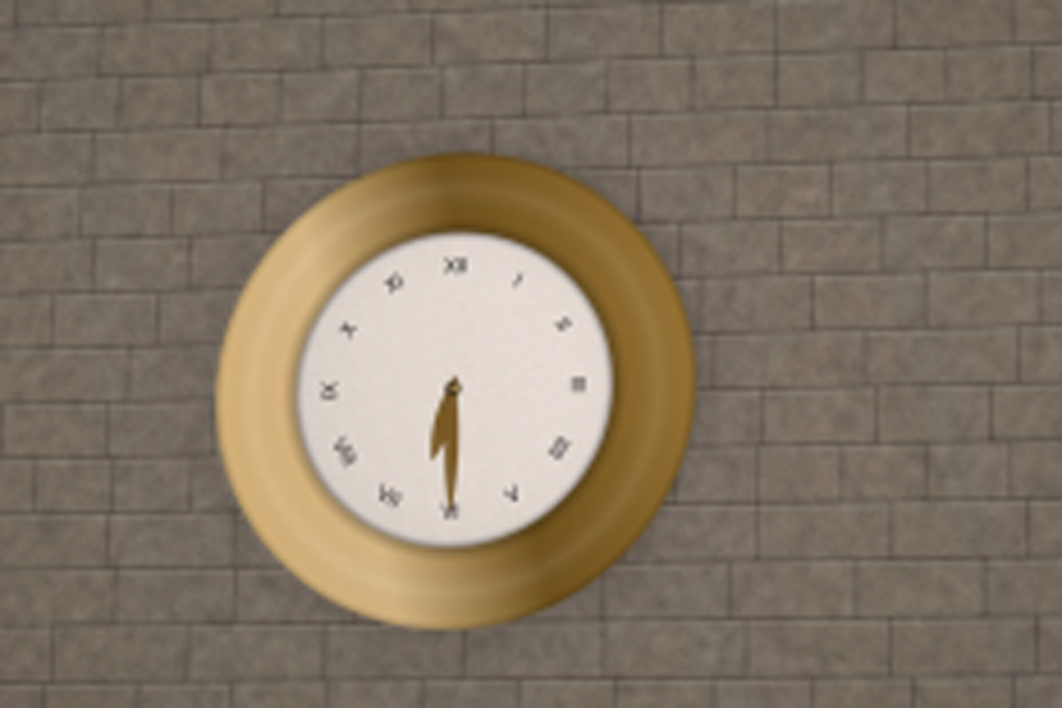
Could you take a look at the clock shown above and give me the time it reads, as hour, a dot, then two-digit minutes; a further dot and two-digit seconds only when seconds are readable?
6.30
